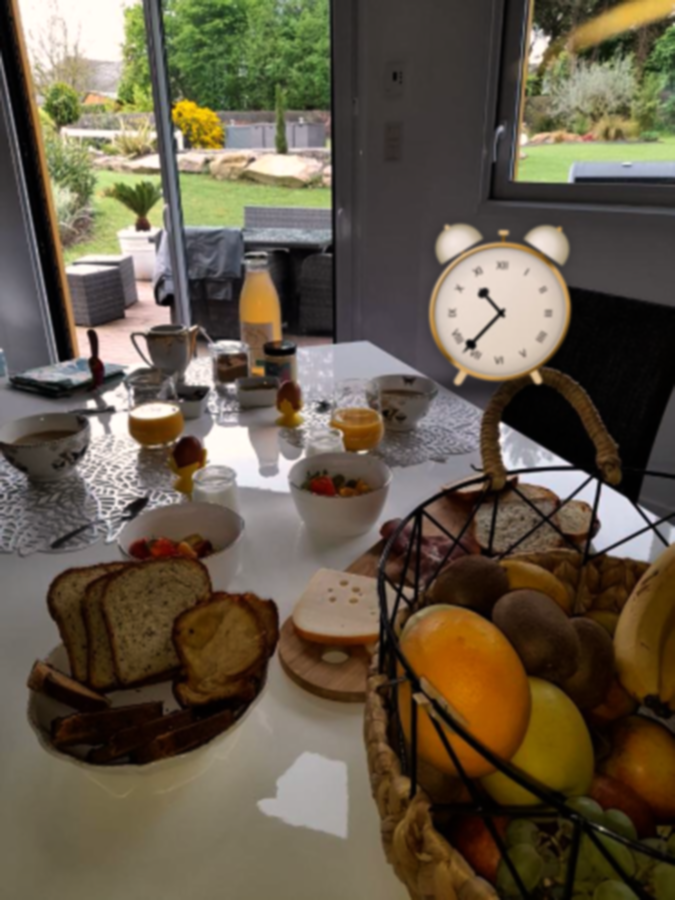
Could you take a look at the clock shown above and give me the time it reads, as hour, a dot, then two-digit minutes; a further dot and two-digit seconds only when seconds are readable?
10.37
